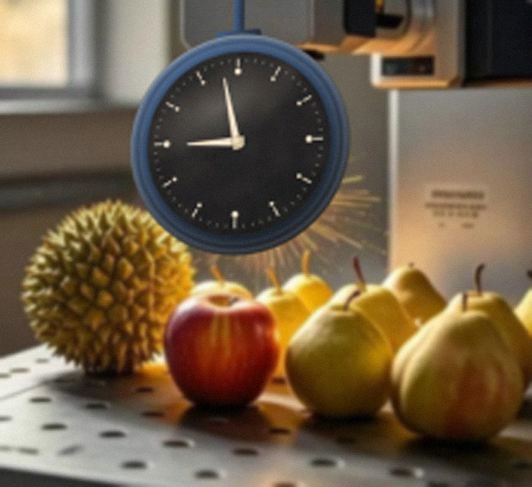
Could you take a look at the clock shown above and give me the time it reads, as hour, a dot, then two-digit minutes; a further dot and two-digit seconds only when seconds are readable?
8.58
